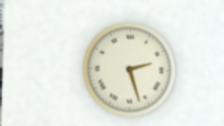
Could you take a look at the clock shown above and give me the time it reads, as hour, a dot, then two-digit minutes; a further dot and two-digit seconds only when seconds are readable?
2.27
